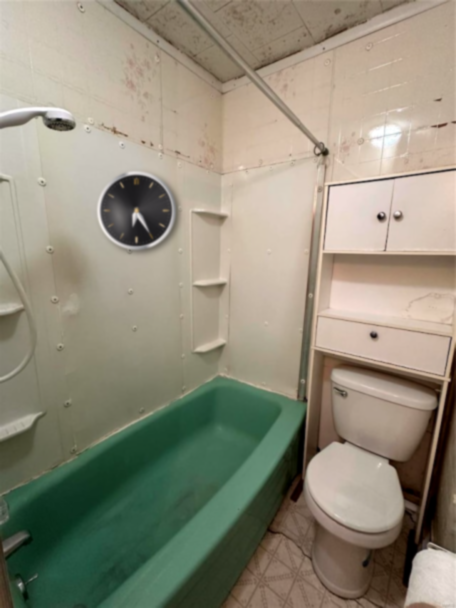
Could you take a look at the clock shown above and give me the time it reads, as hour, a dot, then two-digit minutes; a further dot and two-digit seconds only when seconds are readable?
6.25
